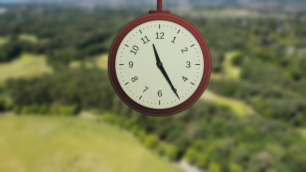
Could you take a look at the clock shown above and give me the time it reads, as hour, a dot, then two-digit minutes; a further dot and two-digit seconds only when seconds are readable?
11.25
